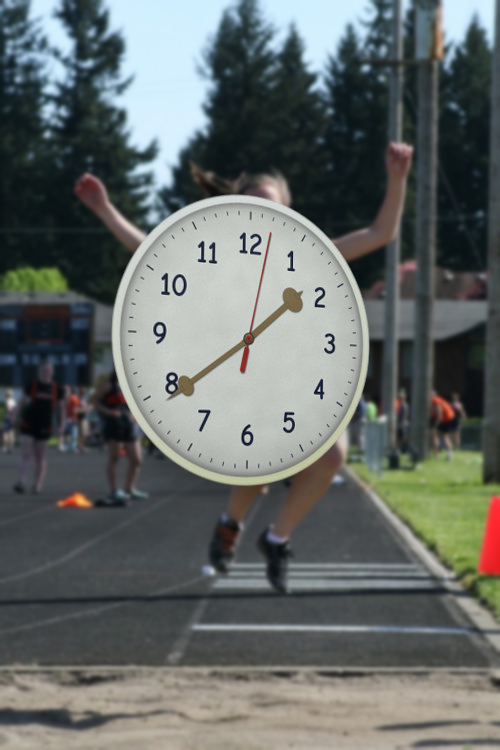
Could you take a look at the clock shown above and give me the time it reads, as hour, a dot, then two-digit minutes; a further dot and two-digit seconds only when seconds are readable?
1.39.02
